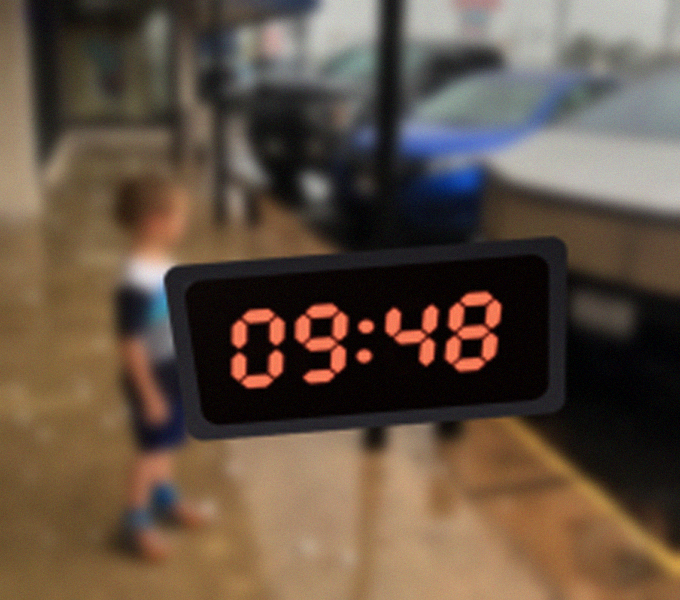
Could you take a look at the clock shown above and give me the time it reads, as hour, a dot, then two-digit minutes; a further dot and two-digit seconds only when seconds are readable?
9.48
